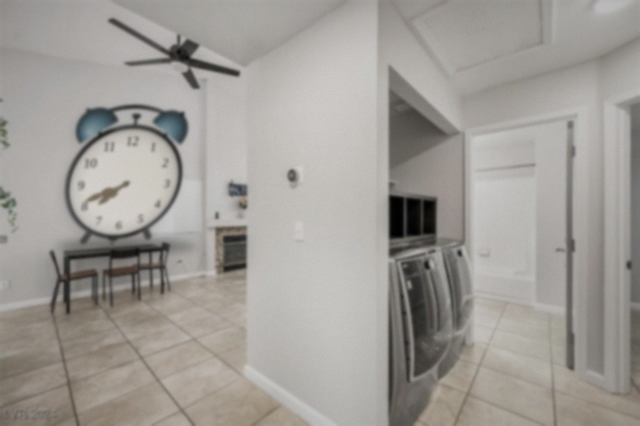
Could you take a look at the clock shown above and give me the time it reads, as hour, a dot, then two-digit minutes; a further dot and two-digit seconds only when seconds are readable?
7.41
